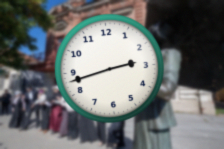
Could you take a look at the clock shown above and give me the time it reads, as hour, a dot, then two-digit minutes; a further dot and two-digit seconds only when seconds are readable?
2.43
